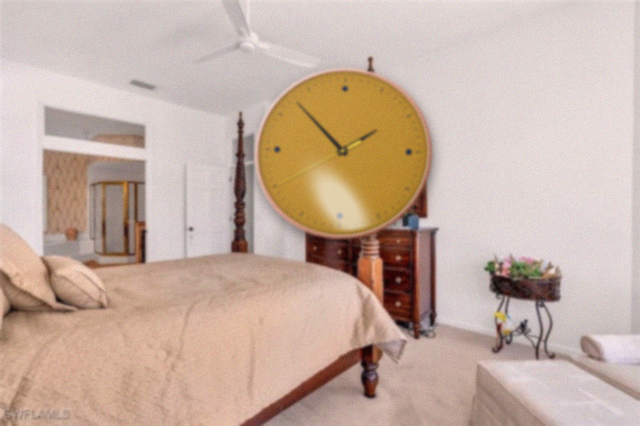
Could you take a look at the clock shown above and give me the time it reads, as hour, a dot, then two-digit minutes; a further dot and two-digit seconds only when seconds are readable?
1.52.40
